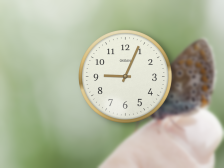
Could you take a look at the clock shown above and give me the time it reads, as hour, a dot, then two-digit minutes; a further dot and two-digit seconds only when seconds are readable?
9.04
